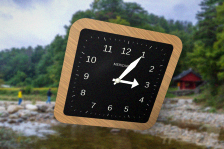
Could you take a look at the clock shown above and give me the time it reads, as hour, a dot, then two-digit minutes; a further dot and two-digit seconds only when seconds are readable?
3.05
